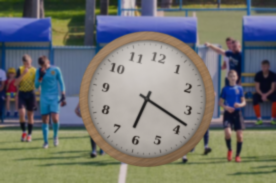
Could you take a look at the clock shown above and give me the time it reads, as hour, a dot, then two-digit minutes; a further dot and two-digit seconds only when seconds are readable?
6.18
